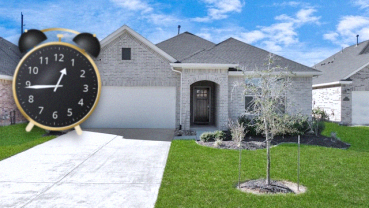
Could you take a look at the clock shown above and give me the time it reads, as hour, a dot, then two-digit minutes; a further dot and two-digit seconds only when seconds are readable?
12.44
